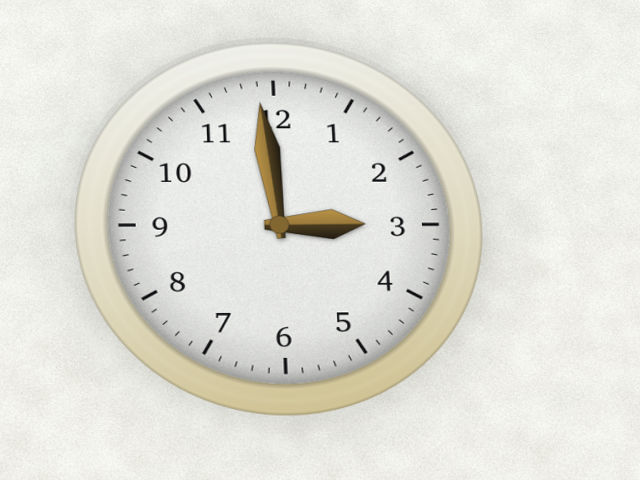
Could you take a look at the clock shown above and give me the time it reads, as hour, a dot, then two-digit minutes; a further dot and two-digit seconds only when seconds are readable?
2.59
